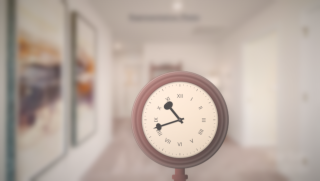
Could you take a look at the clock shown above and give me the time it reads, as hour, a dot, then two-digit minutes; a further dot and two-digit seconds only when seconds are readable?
10.42
